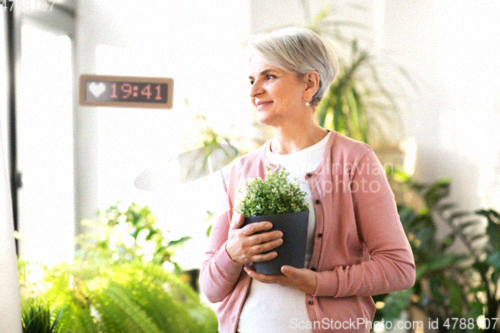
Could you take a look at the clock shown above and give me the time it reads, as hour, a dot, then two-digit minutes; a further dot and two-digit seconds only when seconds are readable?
19.41
